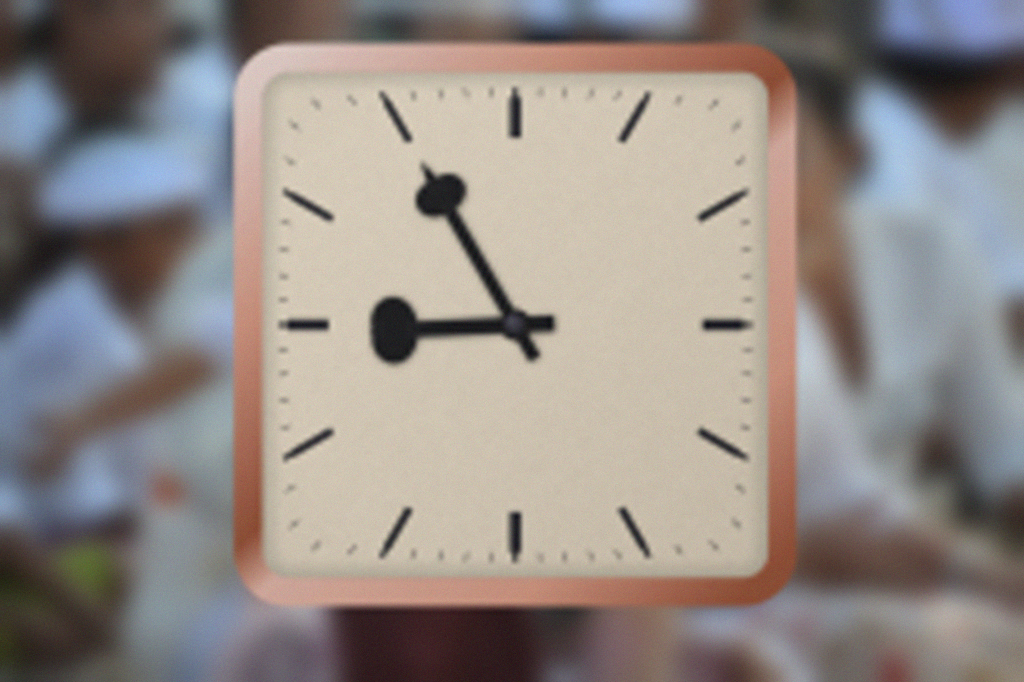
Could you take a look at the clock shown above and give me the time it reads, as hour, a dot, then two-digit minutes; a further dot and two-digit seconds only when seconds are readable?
8.55
